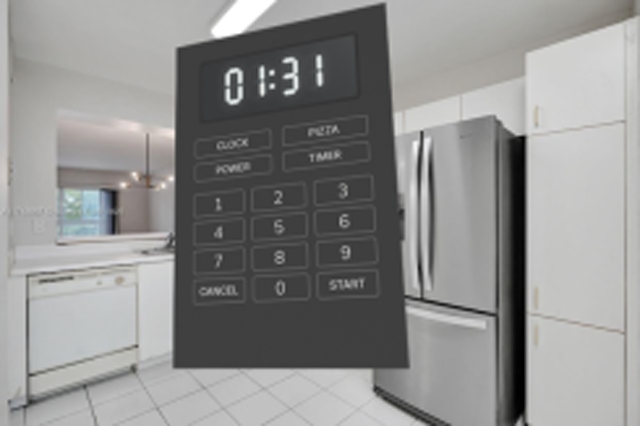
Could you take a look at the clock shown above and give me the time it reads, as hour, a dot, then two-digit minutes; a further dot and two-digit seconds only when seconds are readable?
1.31
